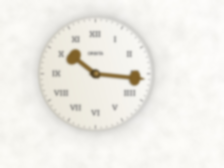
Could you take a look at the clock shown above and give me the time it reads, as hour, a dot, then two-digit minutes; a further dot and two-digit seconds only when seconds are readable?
10.16
